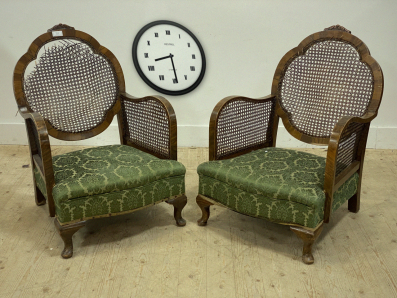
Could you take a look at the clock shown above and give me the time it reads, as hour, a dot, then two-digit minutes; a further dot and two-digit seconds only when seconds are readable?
8.29
